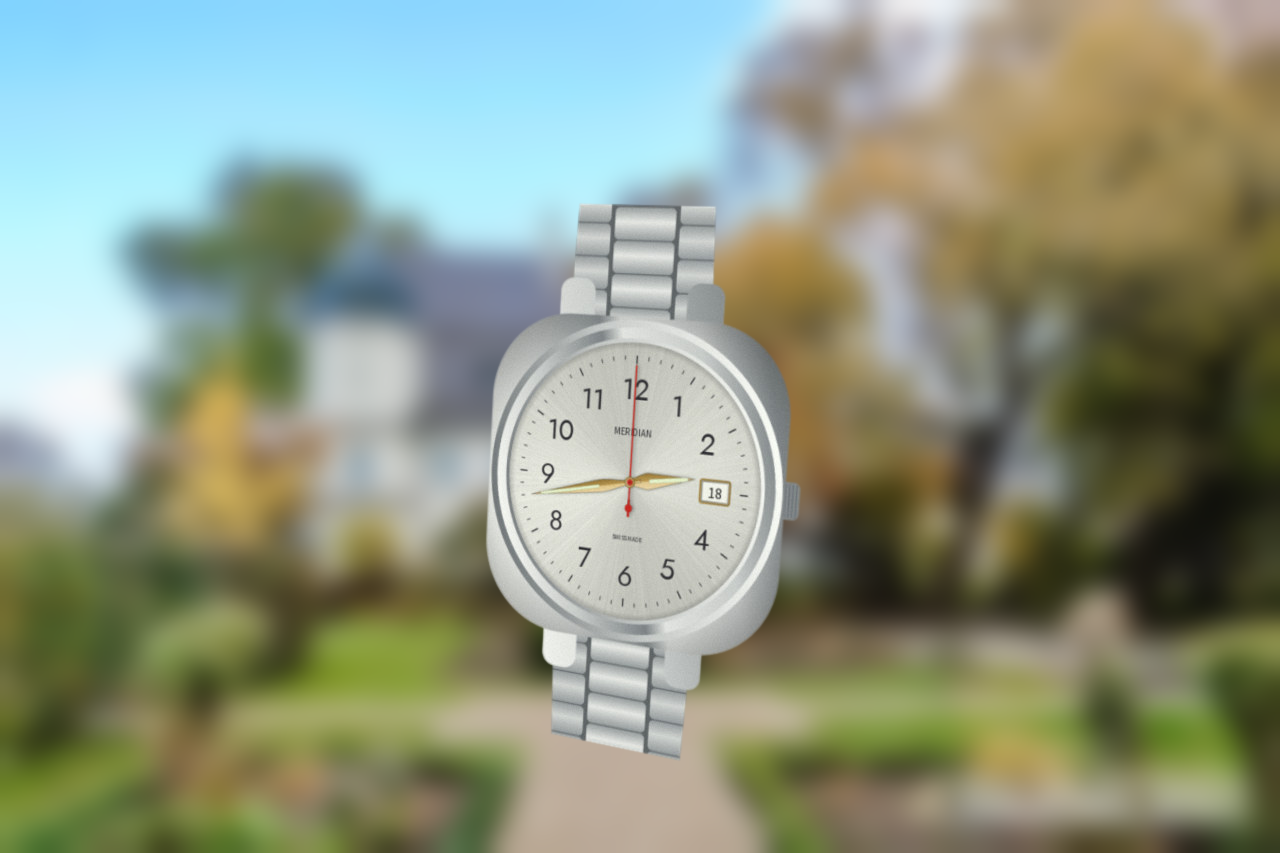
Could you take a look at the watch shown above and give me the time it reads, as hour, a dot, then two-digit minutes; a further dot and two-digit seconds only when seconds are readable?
2.43.00
